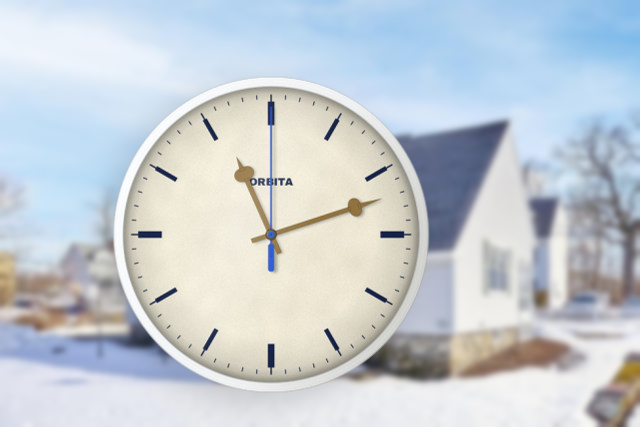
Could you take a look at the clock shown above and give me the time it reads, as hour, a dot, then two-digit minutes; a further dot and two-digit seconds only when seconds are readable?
11.12.00
